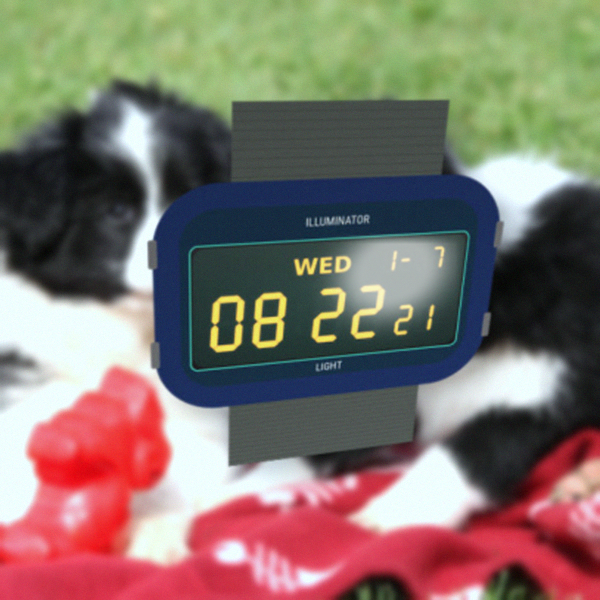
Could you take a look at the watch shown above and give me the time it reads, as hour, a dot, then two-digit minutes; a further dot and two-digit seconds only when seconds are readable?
8.22.21
